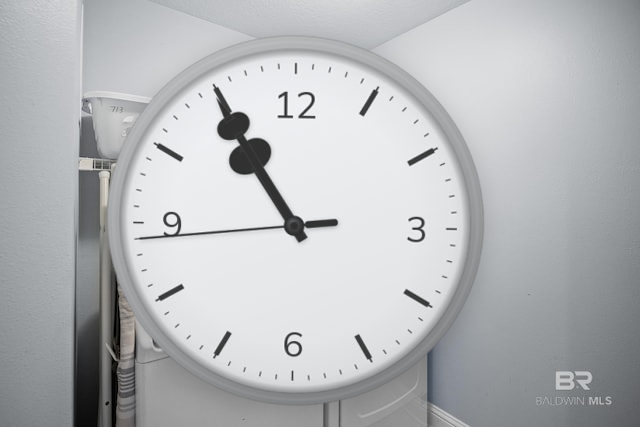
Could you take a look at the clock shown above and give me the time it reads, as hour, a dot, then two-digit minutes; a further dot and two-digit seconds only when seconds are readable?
10.54.44
